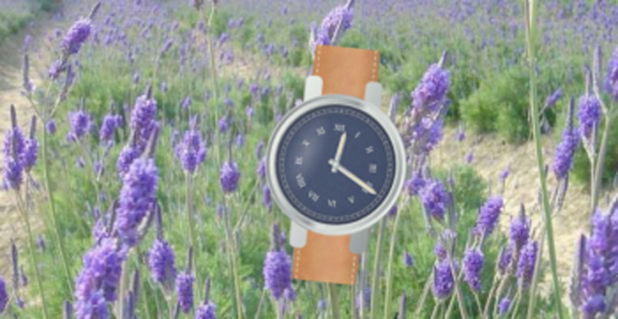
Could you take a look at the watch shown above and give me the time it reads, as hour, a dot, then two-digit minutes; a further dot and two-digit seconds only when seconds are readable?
12.20
